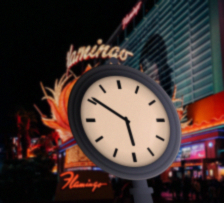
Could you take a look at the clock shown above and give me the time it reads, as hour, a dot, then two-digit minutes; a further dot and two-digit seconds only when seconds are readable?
5.51
